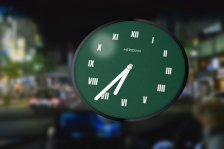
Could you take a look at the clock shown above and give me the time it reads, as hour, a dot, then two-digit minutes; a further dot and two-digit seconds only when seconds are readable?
6.36
